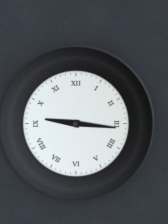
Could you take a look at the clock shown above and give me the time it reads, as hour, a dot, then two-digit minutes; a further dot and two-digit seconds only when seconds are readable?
9.16
